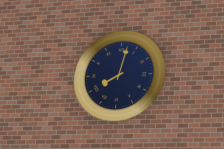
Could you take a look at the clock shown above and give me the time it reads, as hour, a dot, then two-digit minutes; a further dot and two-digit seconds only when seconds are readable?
8.02
